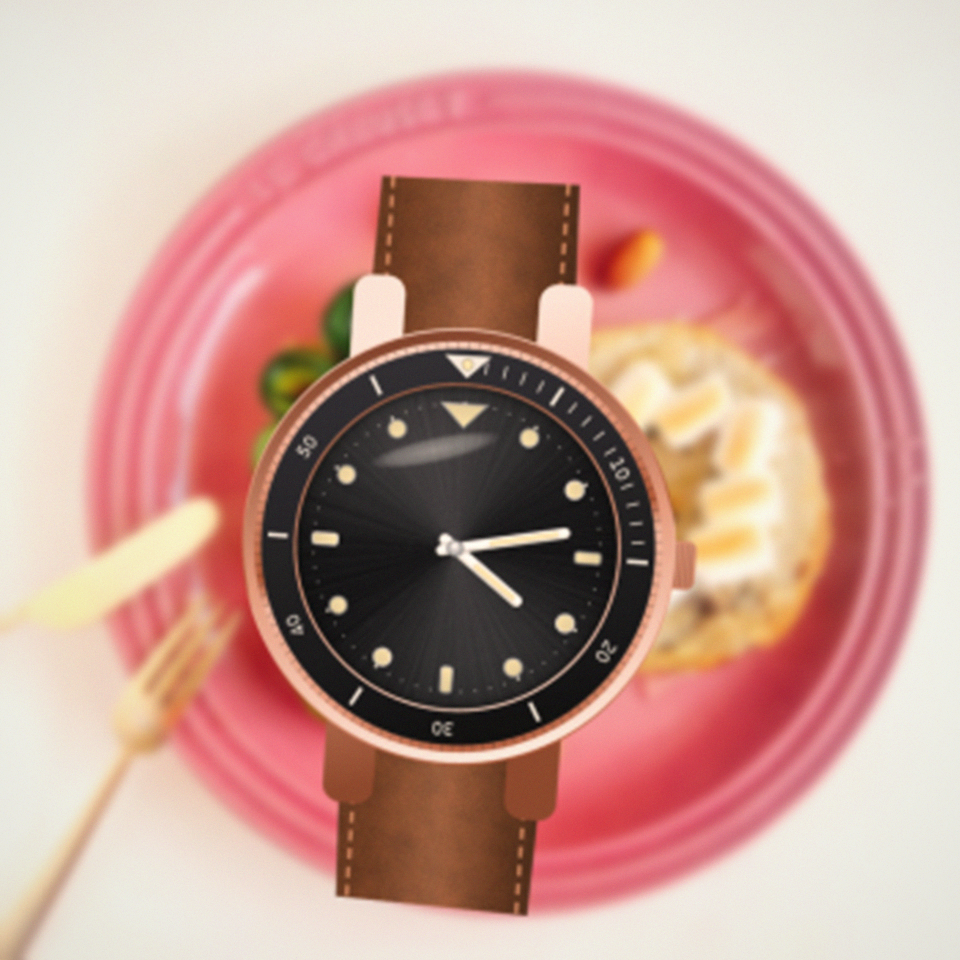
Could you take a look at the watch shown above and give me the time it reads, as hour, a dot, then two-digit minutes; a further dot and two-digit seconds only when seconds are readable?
4.13
